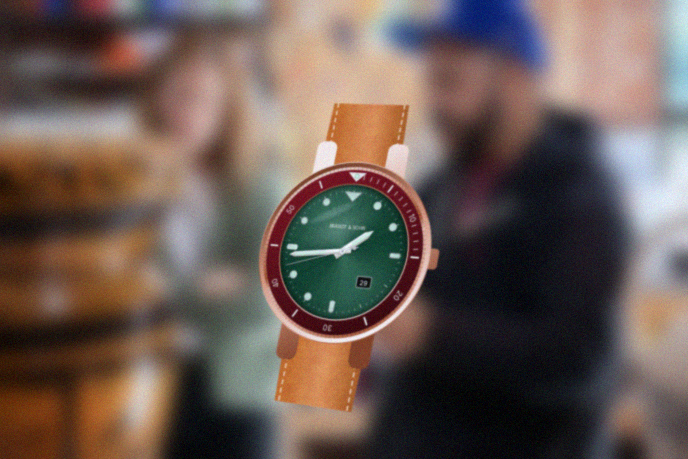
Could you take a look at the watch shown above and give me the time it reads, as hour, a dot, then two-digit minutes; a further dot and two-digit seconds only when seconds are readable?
1.43.42
